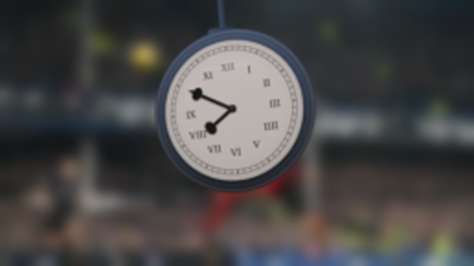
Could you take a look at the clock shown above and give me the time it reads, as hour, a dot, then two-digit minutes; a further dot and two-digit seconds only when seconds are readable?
7.50
